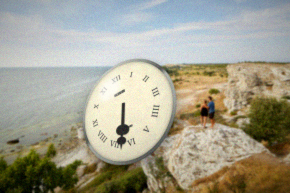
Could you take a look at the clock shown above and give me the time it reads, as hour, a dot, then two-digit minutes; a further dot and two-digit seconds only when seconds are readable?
6.33
